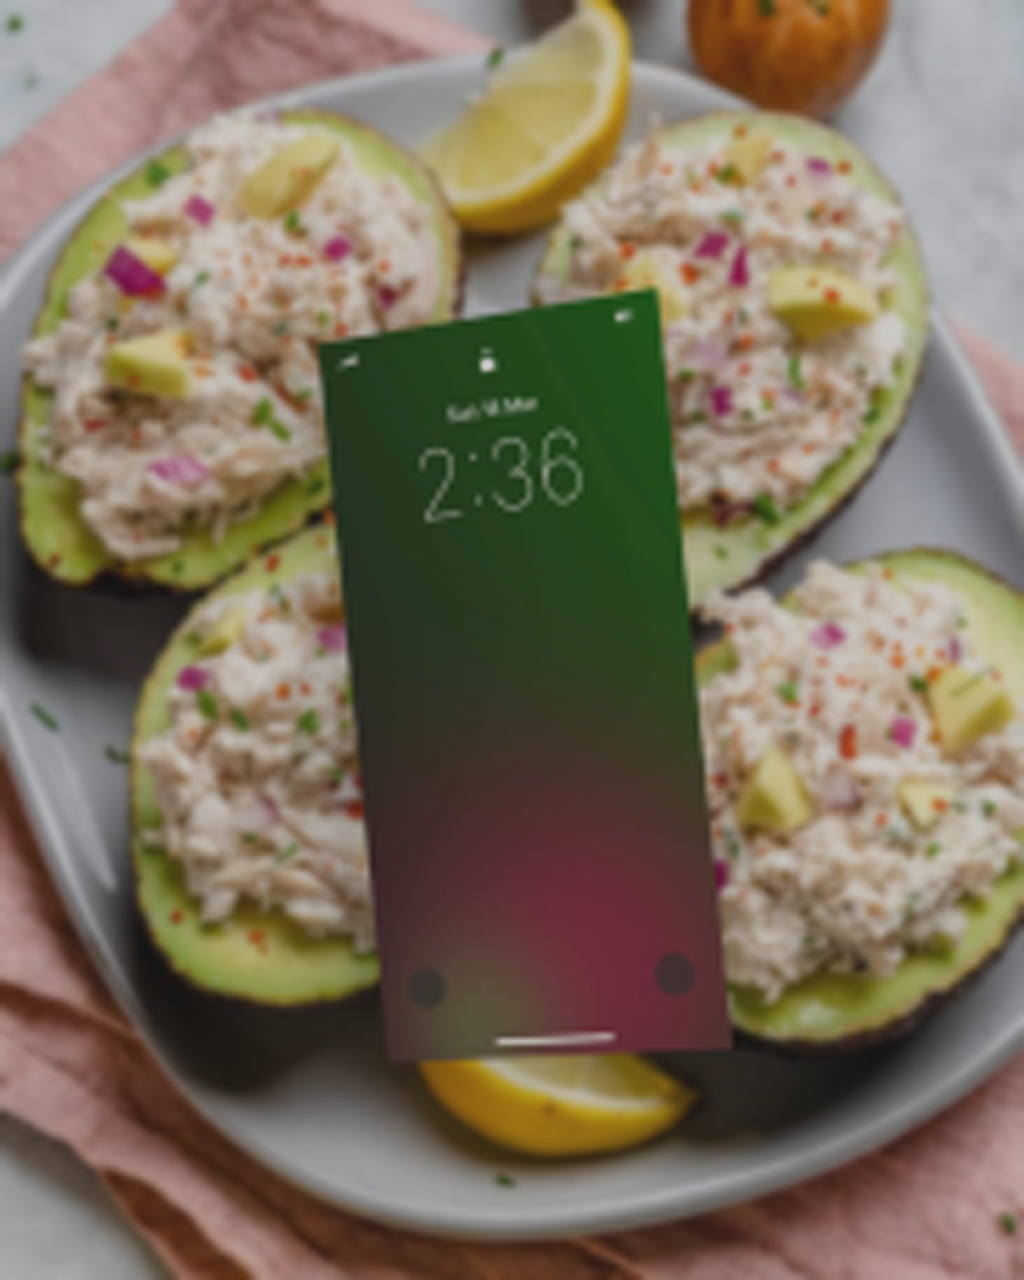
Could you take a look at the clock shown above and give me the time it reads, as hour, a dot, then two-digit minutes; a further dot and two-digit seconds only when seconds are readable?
2.36
